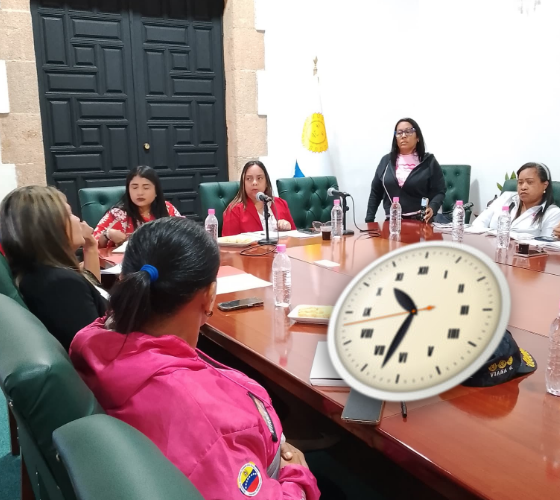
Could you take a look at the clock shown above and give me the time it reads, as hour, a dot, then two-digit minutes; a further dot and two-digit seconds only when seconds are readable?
10.32.43
